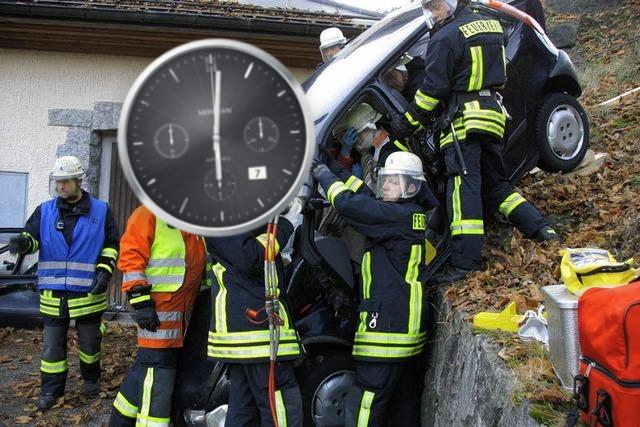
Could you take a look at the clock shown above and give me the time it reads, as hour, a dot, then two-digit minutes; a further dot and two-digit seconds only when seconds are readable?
6.01
